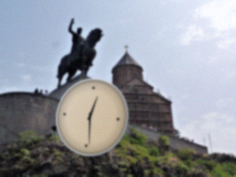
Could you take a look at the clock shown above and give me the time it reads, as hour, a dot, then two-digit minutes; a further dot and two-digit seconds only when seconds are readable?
12.29
